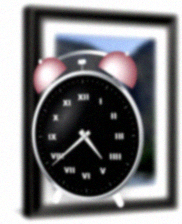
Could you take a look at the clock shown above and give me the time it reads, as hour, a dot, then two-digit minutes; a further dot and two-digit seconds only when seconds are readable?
4.39
